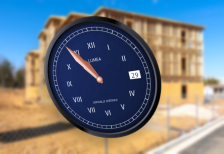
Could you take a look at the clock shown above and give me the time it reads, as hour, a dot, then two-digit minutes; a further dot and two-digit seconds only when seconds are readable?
10.54
